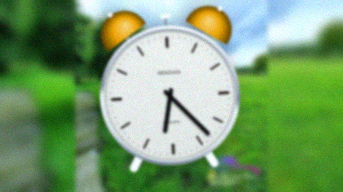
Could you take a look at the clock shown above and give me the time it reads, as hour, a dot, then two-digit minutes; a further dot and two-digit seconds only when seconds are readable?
6.23
